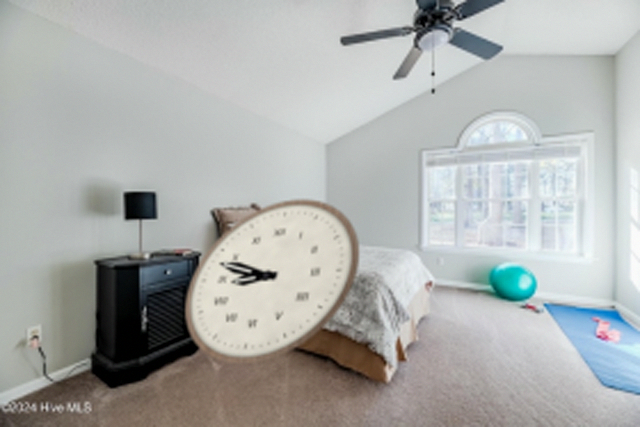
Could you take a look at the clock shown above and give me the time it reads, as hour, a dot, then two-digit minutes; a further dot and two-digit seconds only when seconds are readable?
8.48
